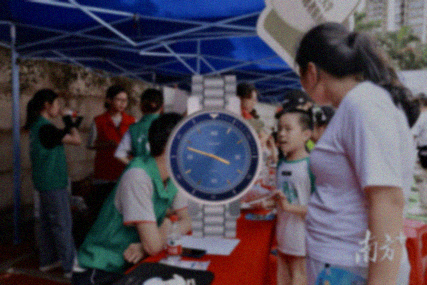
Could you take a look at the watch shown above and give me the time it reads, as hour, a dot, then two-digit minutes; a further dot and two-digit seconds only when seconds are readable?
3.48
